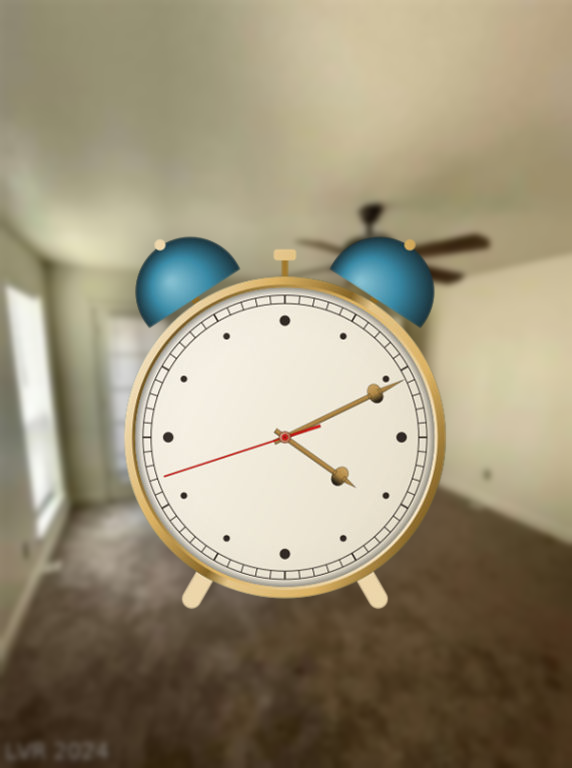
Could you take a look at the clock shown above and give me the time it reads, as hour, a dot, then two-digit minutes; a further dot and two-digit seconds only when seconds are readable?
4.10.42
